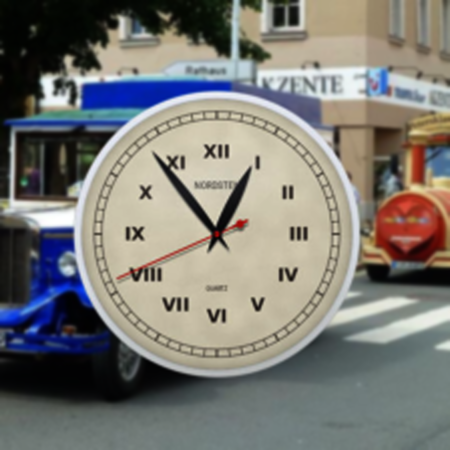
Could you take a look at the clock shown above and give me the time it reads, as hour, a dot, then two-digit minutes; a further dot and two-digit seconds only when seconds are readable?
12.53.41
